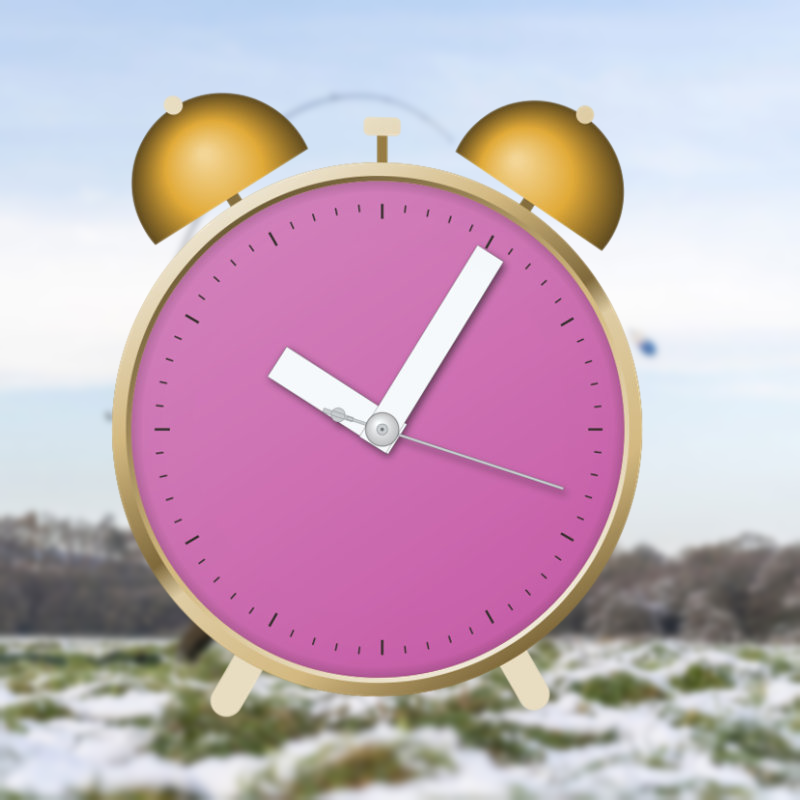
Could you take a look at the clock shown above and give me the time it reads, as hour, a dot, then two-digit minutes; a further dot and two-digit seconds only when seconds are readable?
10.05.18
